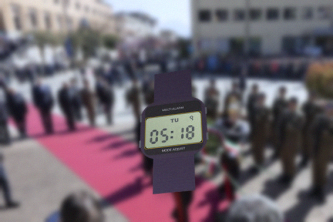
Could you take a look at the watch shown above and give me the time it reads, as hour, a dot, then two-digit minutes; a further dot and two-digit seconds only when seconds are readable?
5.18
